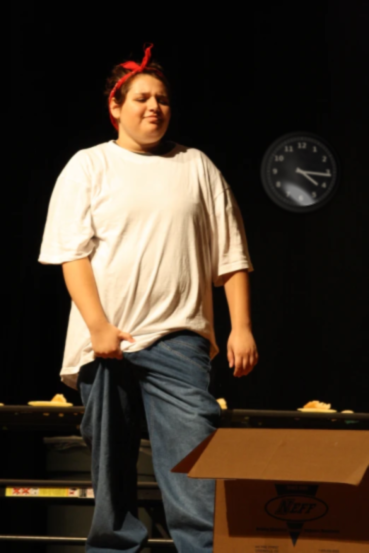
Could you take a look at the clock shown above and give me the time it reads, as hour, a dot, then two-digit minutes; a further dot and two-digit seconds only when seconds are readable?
4.16
